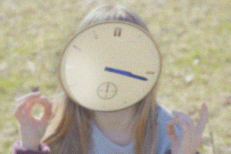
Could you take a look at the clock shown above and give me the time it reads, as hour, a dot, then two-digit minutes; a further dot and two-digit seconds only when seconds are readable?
3.17
